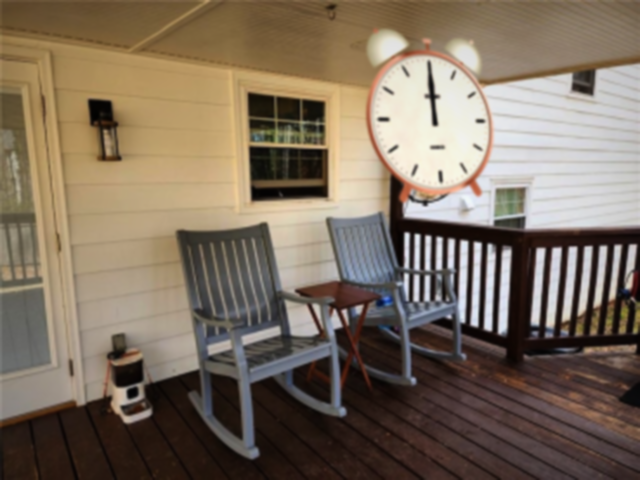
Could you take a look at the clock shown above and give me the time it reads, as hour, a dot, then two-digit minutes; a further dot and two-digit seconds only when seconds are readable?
12.00
